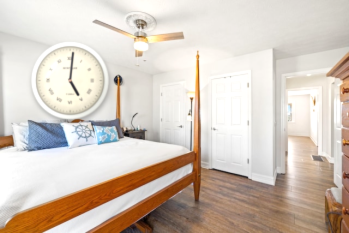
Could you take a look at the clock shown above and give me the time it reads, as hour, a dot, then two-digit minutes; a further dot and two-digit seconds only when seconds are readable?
5.01
